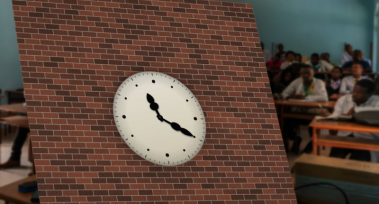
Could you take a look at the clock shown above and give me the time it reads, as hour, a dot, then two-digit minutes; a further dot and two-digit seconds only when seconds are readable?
11.20
